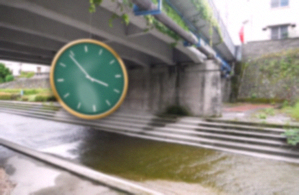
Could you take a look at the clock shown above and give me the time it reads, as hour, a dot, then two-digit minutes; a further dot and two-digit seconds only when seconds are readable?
3.54
